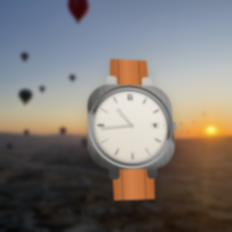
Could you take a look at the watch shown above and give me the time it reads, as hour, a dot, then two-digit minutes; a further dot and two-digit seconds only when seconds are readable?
10.44
